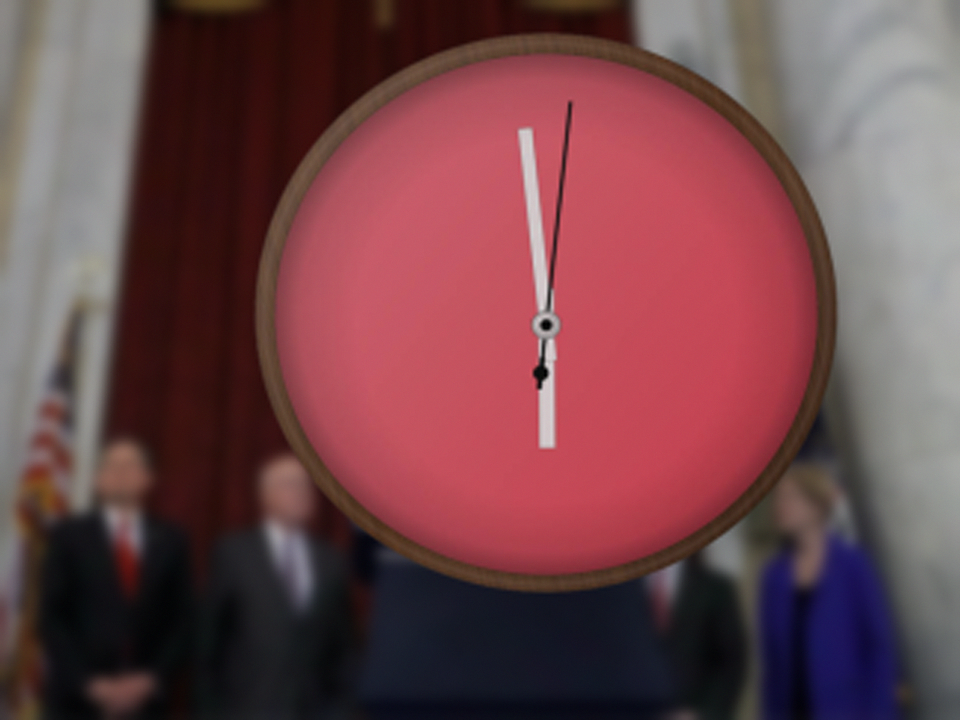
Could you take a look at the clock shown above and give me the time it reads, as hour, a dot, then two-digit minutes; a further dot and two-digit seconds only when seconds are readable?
5.59.01
